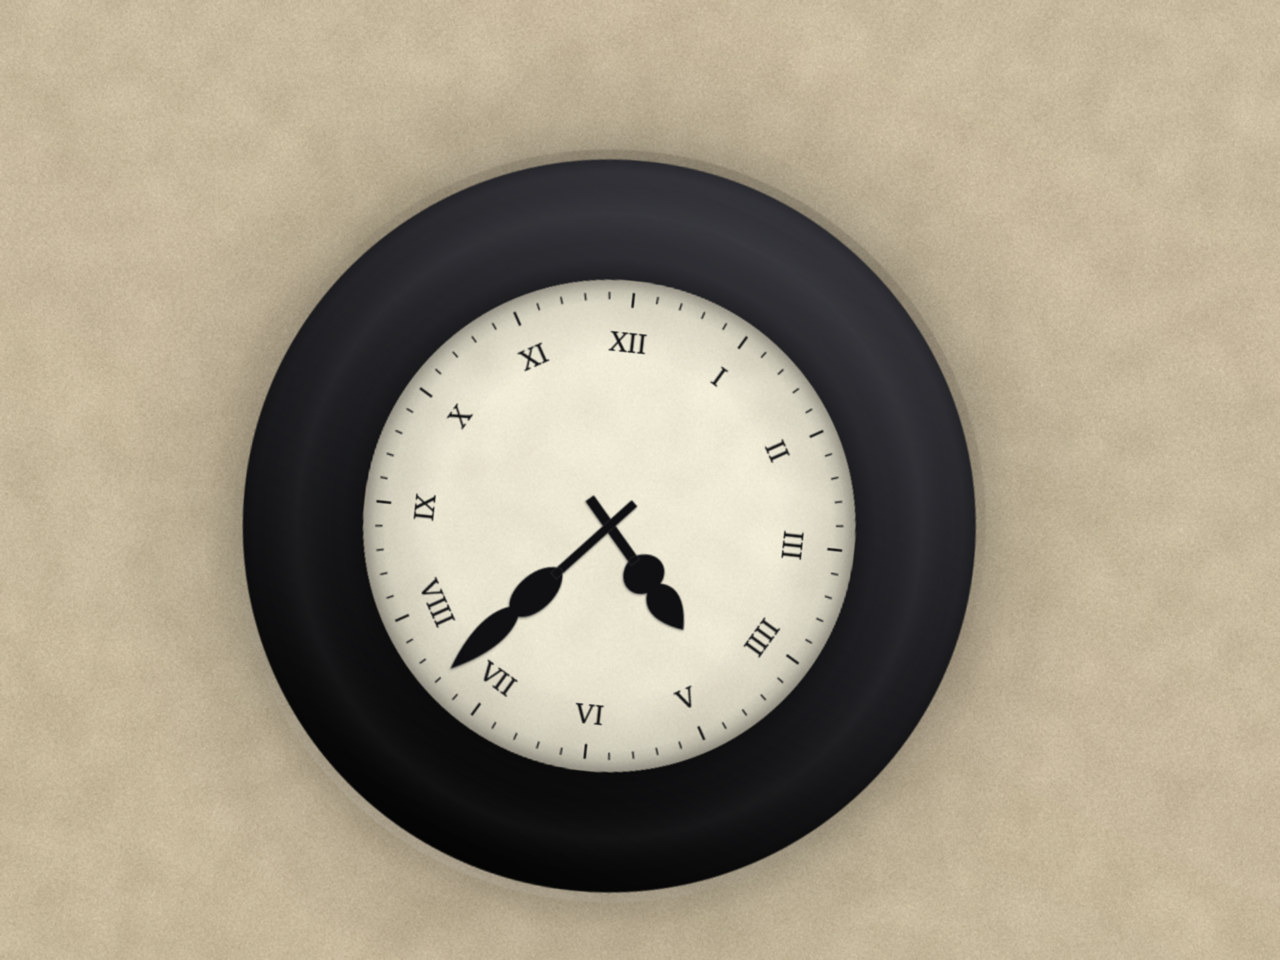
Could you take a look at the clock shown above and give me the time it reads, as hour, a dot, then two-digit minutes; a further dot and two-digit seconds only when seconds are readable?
4.37
